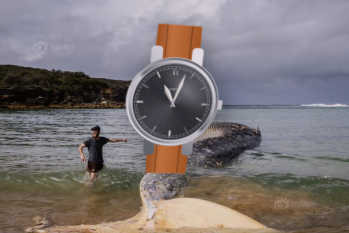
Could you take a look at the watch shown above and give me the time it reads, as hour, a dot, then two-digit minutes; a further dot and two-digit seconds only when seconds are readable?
11.03
